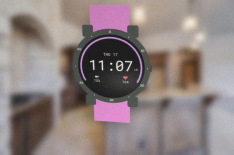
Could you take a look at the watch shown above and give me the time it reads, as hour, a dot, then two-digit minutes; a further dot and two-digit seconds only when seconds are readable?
11.07
